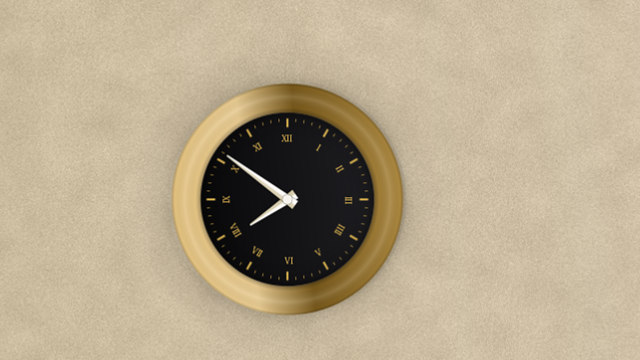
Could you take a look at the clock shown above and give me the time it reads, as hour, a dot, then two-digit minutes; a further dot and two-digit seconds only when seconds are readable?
7.51
